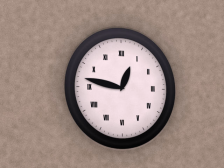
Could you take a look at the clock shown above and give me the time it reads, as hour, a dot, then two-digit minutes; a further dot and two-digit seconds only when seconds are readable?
12.47
